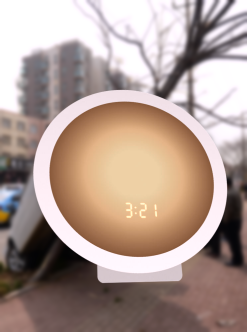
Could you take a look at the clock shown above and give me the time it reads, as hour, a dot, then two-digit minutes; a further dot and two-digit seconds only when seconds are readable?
3.21
